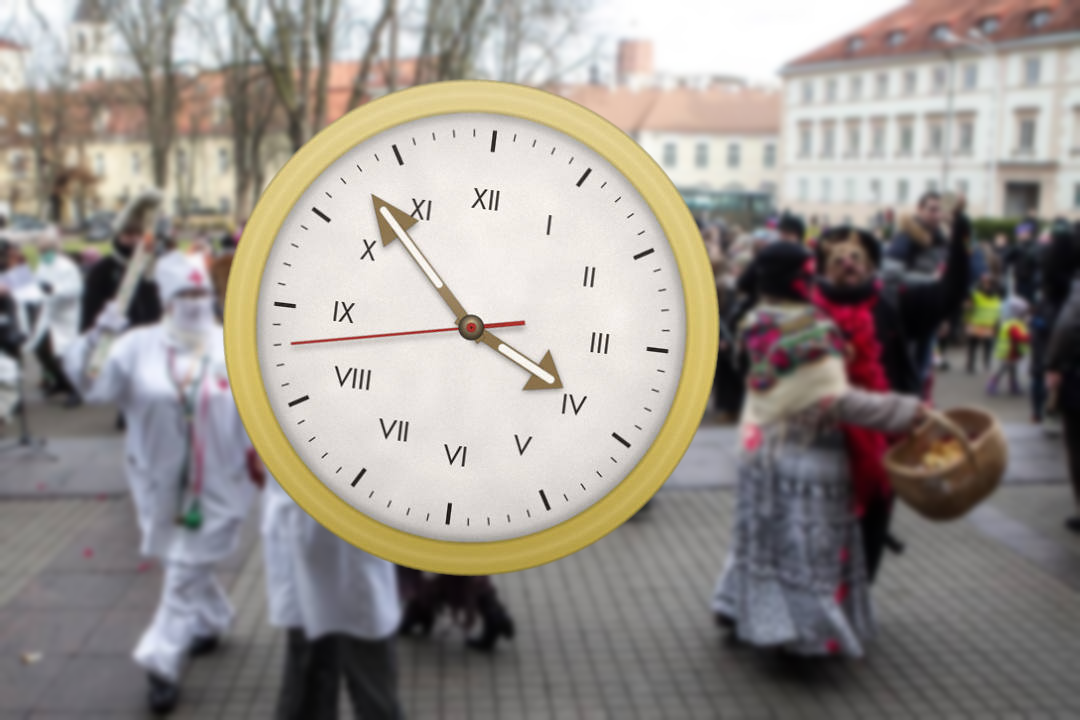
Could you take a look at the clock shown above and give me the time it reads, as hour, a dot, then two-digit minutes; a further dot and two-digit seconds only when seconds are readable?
3.52.43
